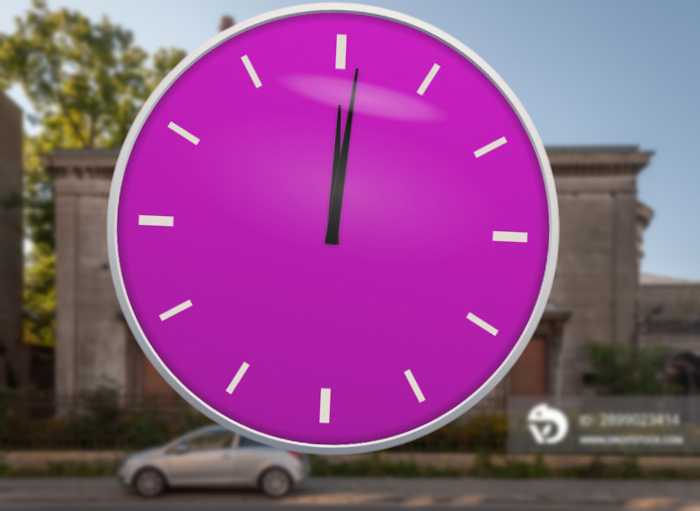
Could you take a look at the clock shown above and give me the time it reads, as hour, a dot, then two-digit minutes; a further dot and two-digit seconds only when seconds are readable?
12.01
